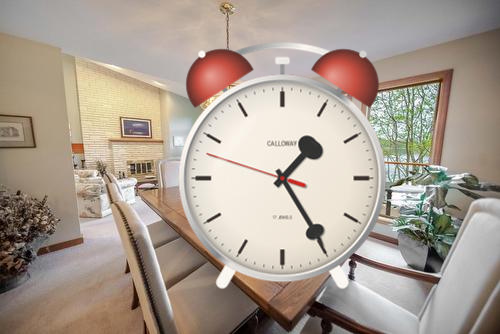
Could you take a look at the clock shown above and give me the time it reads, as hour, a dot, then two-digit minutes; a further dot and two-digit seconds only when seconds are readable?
1.24.48
